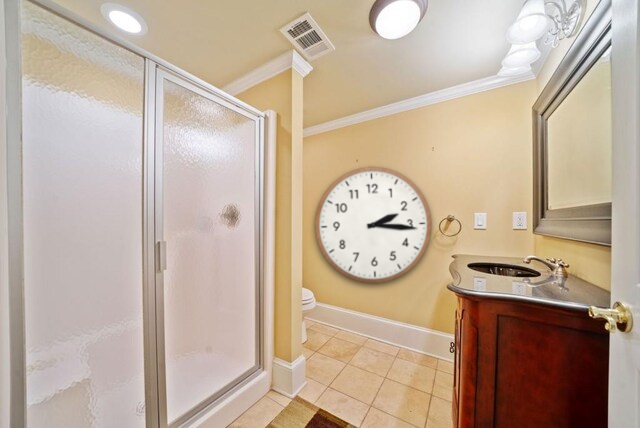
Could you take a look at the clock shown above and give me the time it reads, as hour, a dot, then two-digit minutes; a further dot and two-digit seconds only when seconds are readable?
2.16
